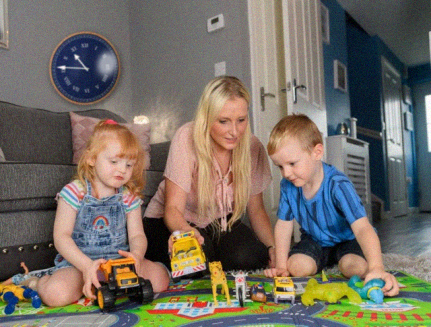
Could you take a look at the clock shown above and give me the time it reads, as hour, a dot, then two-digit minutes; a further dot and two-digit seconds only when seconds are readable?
10.46
